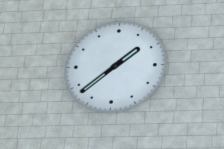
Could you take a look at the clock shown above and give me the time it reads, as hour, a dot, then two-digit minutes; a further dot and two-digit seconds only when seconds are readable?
1.38
